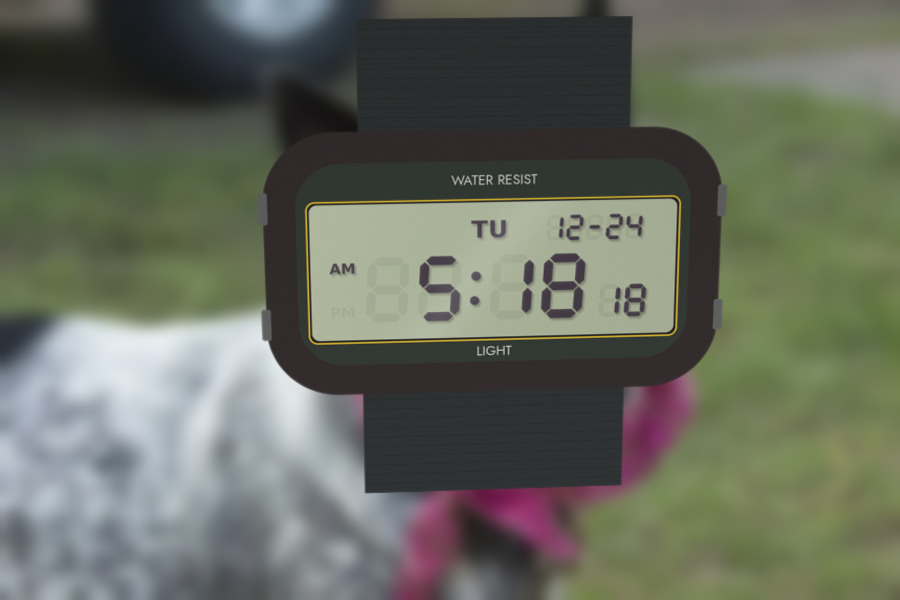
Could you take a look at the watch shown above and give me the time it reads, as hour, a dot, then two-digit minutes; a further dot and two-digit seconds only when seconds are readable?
5.18.18
